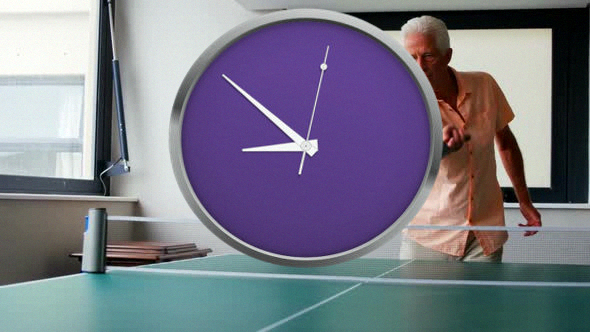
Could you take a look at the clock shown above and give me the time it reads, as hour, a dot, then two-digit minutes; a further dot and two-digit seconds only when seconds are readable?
8.52.02
